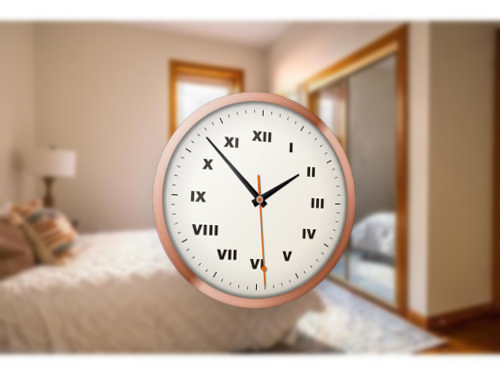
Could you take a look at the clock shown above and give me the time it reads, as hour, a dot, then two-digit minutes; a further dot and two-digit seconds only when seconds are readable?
1.52.29
